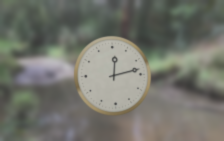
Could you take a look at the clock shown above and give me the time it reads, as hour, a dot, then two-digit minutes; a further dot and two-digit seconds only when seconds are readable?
12.13
